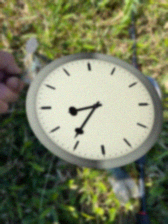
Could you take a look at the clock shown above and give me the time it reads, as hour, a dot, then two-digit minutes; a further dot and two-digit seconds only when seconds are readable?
8.36
